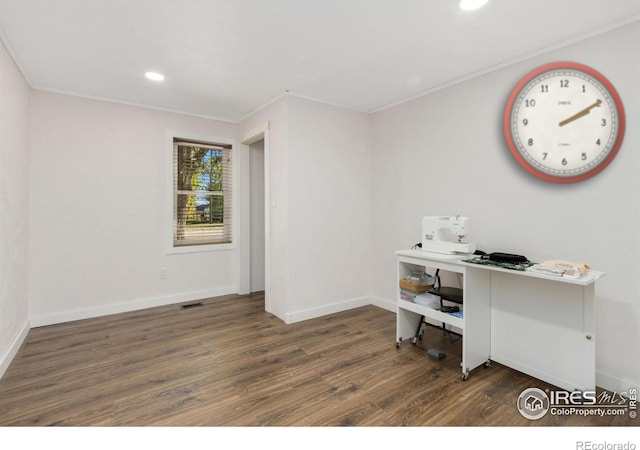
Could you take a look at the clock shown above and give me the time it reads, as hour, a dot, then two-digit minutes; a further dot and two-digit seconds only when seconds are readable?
2.10
